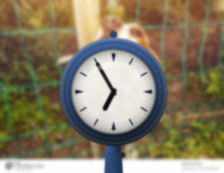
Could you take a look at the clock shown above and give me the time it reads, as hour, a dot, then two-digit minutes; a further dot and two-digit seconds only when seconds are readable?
6.55
